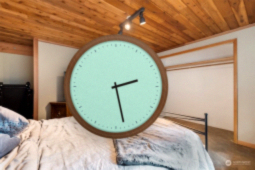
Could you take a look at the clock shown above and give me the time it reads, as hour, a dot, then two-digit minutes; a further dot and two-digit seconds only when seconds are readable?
2.28
